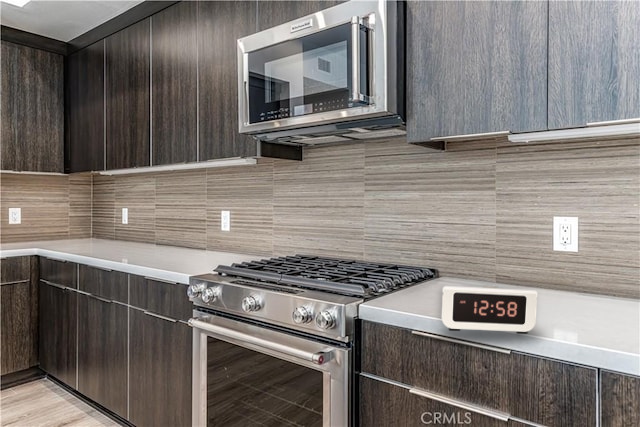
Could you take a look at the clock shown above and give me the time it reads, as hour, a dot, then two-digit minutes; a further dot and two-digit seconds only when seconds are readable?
12.58
